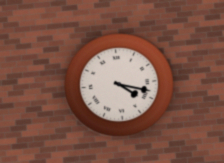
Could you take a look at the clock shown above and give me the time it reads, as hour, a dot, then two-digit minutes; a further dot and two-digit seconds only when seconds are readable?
4.18
